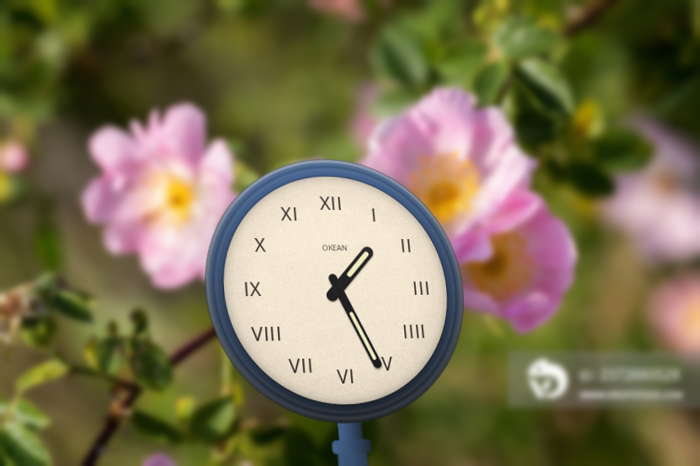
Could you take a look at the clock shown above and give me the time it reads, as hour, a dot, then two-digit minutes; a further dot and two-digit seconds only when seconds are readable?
1.26
